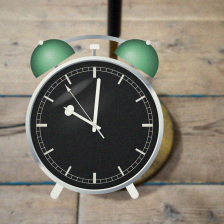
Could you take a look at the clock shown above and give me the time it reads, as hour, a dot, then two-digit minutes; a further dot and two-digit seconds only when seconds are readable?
10.00.54
